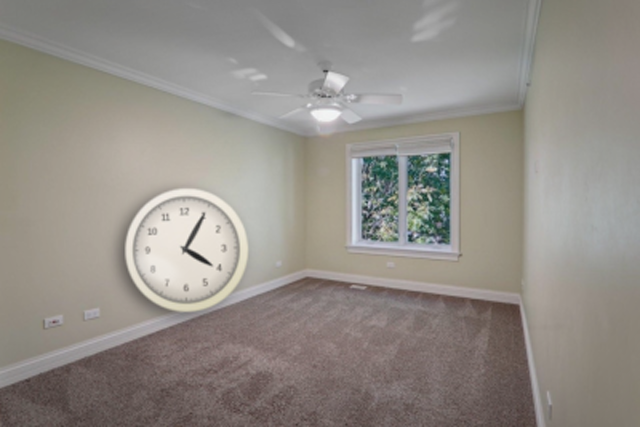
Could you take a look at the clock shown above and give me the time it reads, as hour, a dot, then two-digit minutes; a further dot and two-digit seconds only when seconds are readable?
4.05
